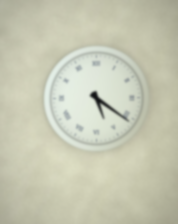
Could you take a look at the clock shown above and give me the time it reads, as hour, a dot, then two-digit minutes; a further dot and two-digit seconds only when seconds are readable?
5.21
